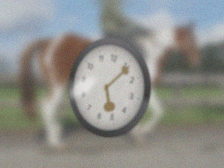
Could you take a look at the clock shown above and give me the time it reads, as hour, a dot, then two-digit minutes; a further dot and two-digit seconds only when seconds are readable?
5.06
